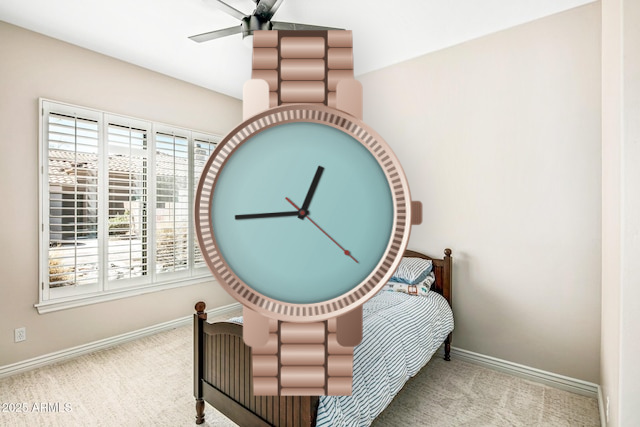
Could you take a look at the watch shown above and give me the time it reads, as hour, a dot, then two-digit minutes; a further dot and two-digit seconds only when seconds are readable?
12.44.22
